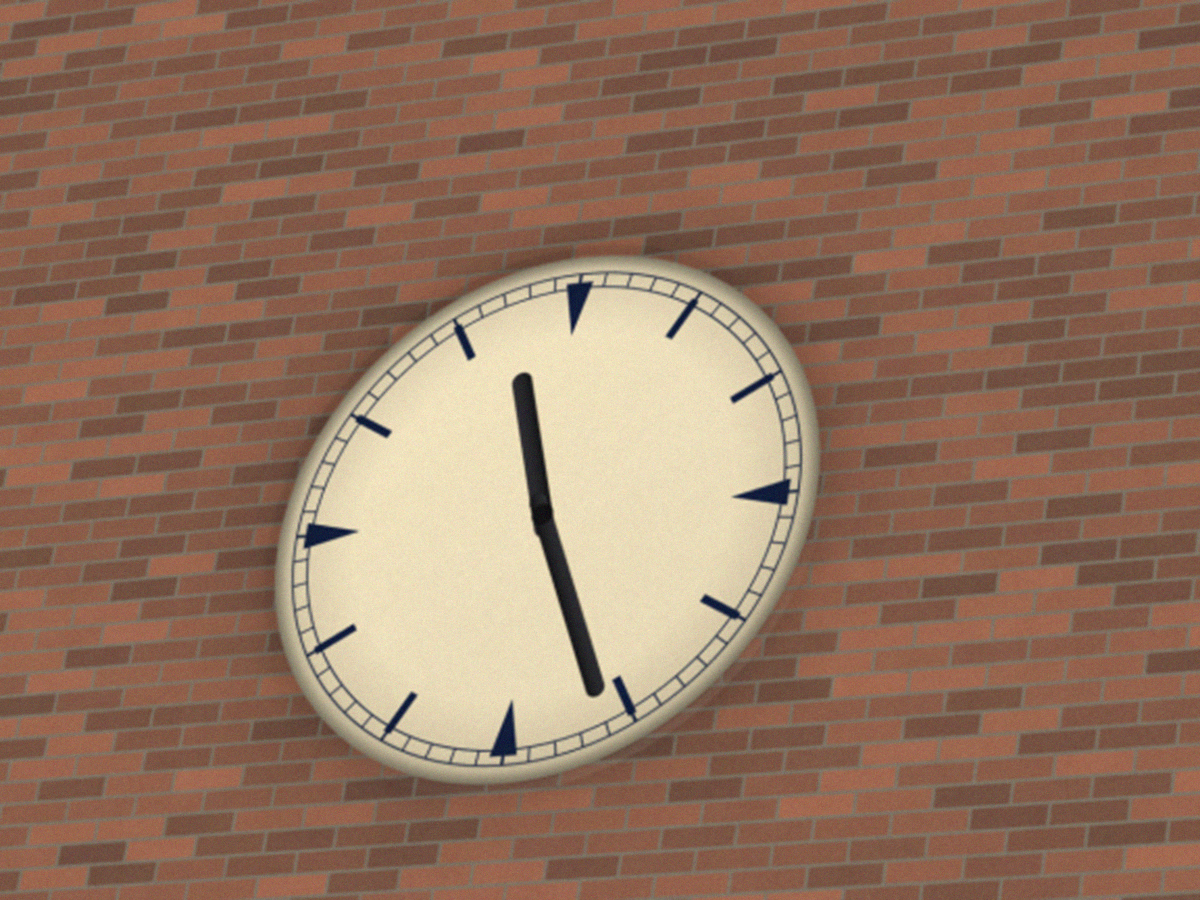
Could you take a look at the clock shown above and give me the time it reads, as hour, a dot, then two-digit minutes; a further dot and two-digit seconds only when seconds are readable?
11.26
